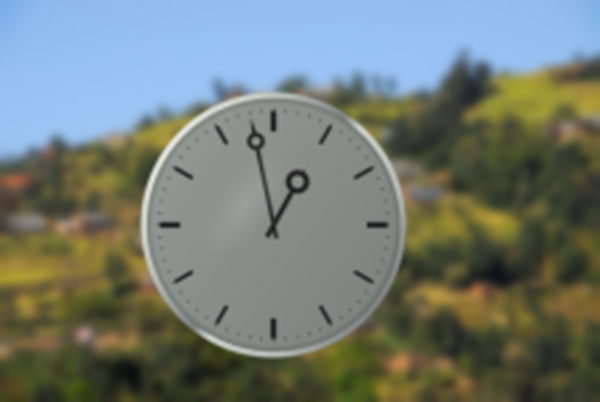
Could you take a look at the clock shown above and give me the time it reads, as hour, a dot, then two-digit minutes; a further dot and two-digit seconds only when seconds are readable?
12.58
